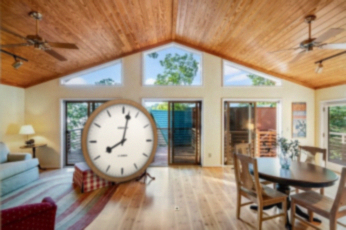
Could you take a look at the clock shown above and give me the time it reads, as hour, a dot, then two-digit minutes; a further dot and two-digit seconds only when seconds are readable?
8.02
